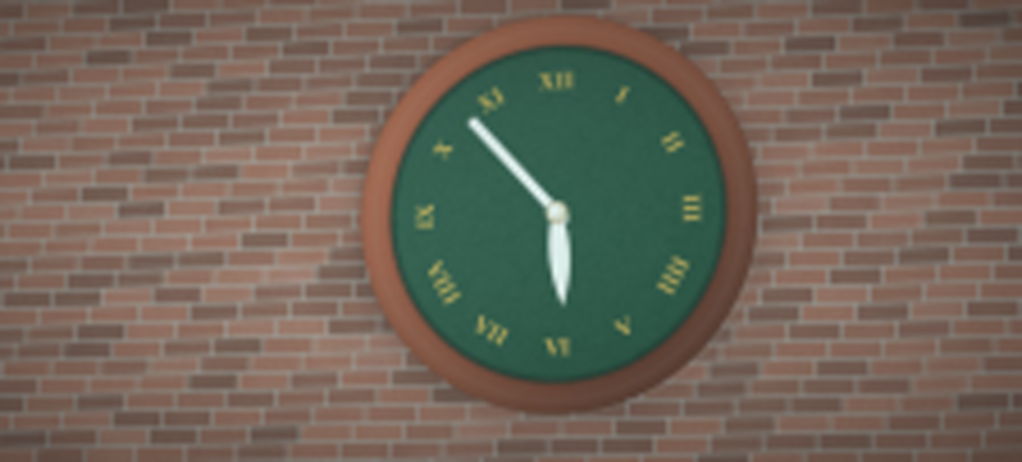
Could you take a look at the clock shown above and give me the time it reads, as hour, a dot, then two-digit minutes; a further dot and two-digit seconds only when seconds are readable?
5.53
